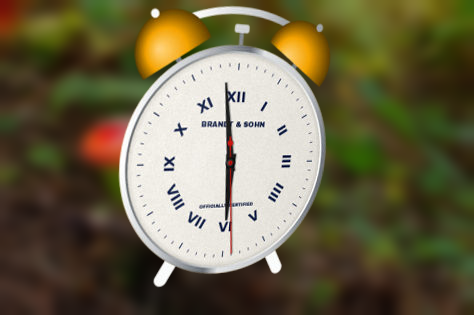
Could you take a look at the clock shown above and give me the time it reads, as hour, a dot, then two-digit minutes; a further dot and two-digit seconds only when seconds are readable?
5.58.29
